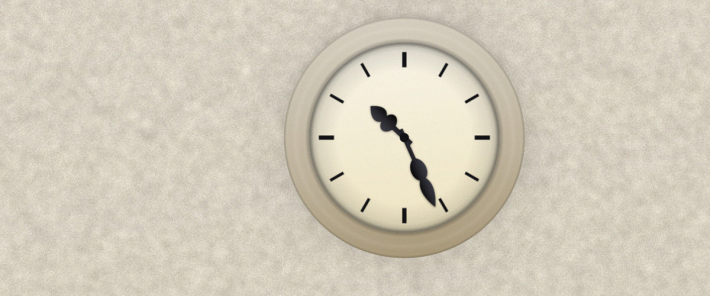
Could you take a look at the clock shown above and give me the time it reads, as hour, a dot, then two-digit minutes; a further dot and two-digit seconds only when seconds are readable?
10.26
